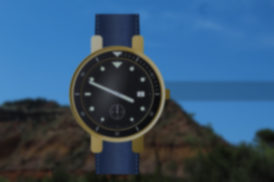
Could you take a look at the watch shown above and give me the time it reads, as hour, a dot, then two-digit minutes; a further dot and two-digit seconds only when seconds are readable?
3.49
